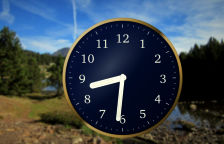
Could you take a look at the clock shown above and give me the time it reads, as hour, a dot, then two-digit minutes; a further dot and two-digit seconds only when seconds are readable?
8.31
